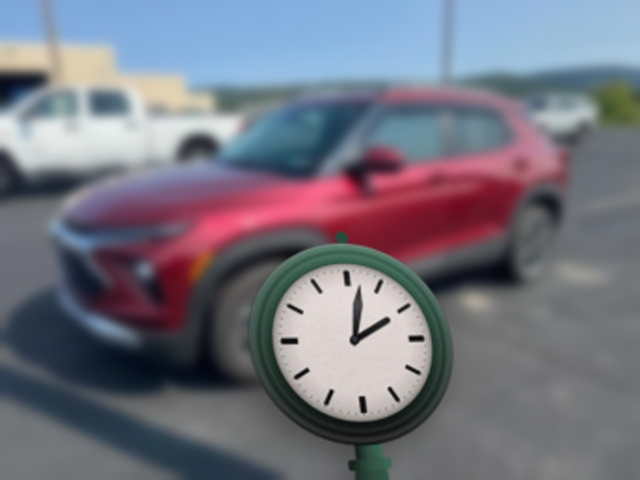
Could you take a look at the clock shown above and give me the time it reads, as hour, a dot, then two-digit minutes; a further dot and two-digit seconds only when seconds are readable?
2.02
